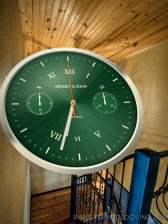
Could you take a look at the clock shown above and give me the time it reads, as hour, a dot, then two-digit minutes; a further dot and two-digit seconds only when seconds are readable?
6.33
